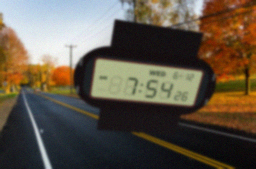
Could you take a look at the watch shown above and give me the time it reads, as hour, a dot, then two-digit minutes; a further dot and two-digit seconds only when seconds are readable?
7.54
